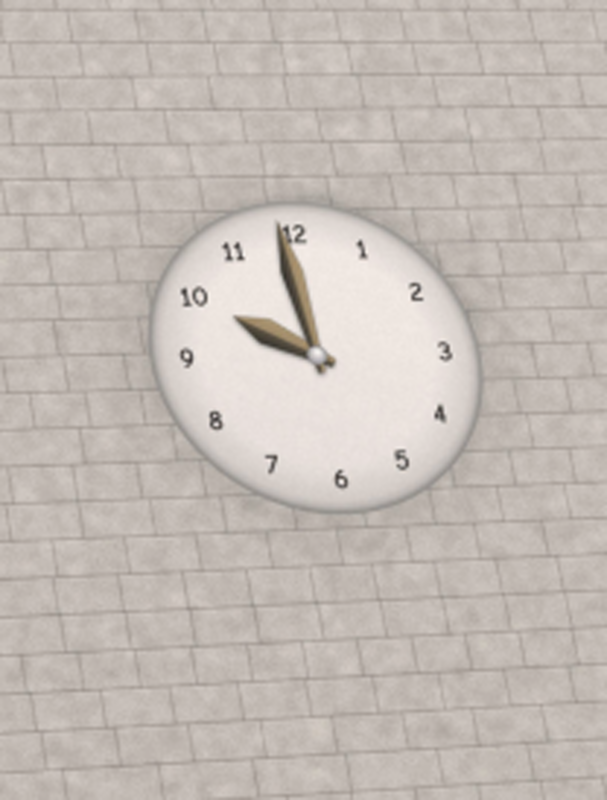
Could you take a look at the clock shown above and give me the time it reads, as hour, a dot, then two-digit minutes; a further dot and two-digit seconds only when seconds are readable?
9.59
